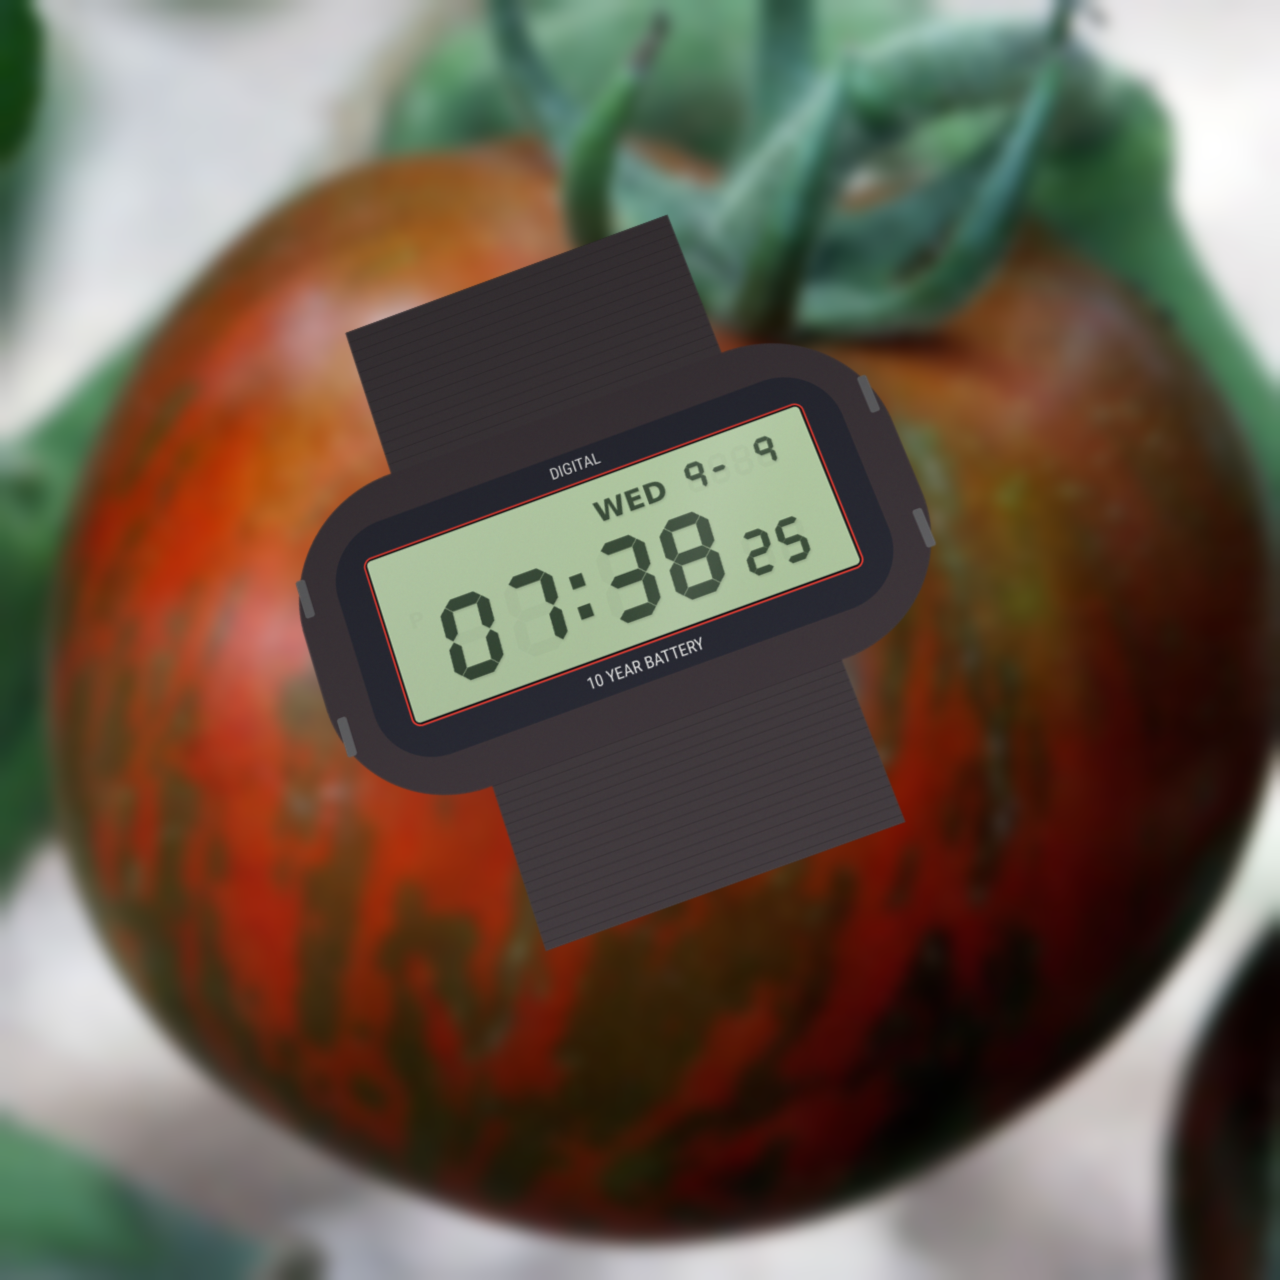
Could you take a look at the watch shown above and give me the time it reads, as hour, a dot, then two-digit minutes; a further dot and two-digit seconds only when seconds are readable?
7.38.25
